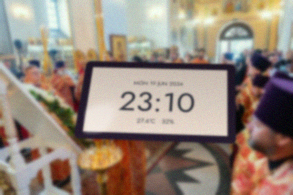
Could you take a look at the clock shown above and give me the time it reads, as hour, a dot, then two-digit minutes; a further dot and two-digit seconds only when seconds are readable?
23.10
